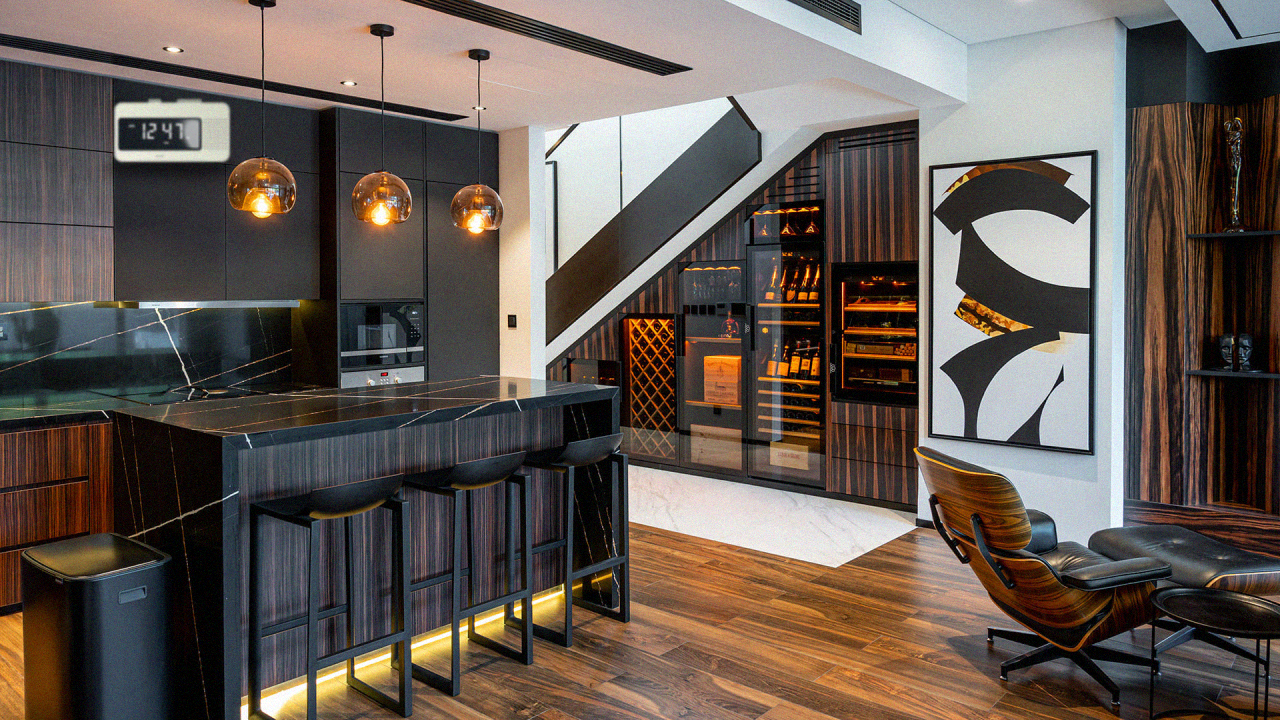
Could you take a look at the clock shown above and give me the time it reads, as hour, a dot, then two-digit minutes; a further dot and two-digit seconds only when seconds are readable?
12.47
